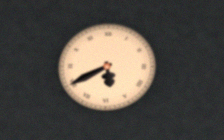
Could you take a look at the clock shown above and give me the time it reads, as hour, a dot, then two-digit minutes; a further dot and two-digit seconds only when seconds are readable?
5.40
